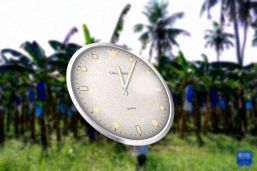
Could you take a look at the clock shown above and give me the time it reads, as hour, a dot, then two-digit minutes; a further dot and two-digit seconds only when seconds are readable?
12.06
